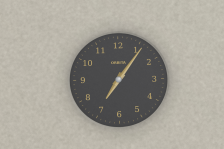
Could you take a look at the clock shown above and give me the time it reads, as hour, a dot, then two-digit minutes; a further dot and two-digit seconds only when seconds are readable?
7.06
